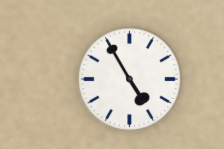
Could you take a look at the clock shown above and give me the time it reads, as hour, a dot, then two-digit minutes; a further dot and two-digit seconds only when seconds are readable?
4.55
